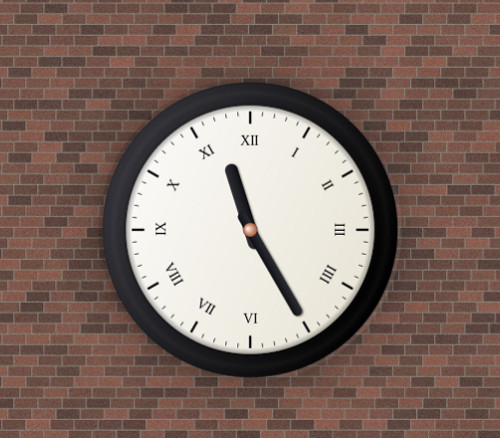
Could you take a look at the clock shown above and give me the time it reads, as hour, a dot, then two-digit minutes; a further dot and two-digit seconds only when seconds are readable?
11.25
